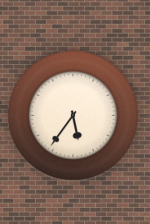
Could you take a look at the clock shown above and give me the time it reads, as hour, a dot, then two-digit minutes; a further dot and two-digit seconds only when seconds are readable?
5.36
